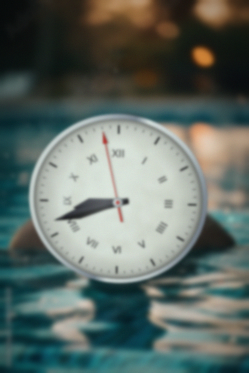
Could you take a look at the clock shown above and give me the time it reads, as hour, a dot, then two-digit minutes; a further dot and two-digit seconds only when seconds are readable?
8.41.58
